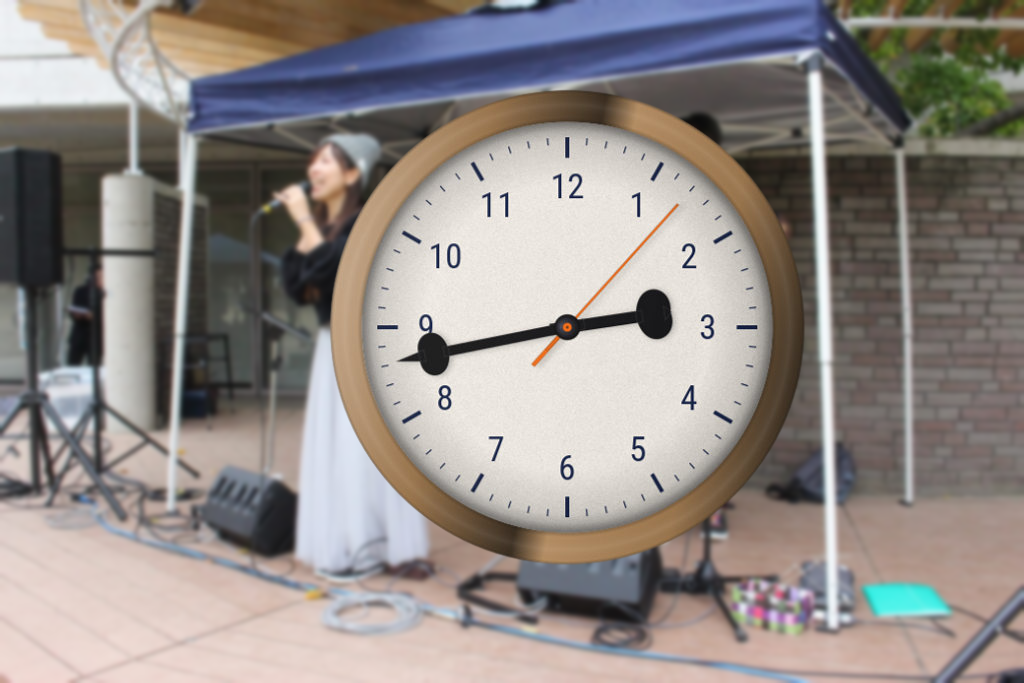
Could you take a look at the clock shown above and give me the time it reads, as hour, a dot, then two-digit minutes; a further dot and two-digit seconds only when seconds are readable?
2.43.07
